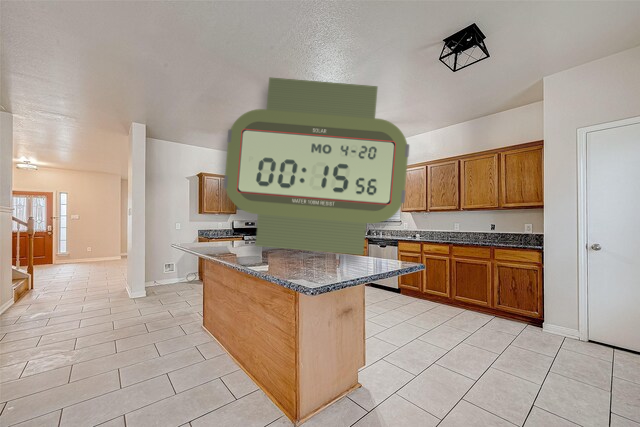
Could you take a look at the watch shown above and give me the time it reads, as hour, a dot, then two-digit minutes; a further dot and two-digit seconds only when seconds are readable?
0.15.56
